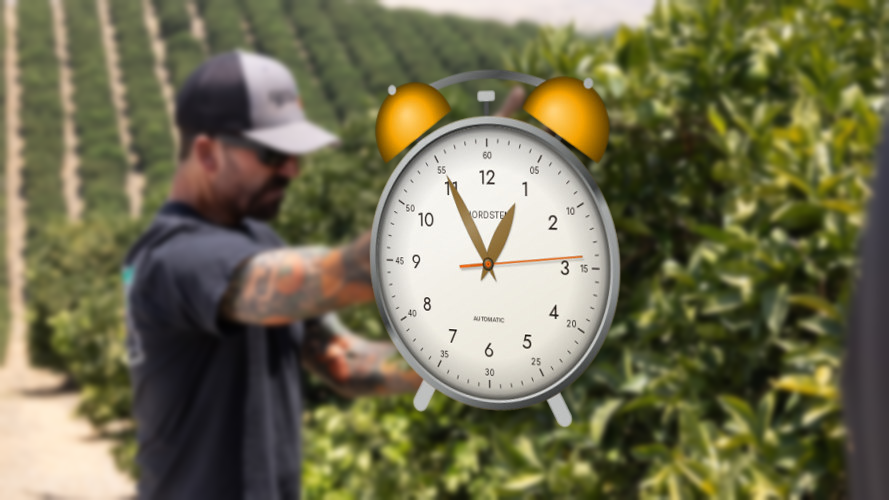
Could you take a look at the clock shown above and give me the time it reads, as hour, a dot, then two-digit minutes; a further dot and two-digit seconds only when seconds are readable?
12.55.14
